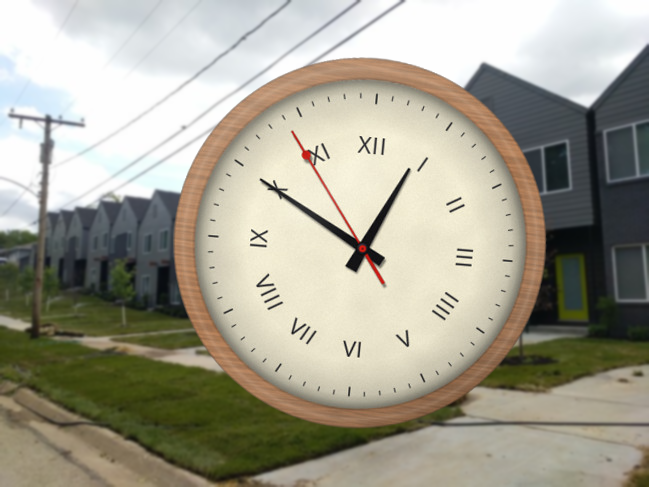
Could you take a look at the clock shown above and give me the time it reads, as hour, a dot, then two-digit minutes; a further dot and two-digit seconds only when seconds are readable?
12.49.54
